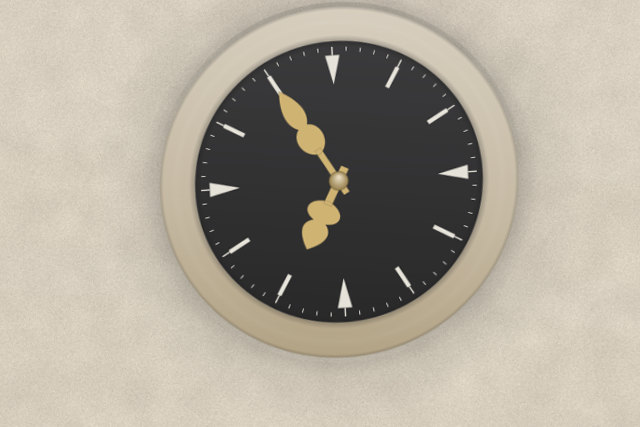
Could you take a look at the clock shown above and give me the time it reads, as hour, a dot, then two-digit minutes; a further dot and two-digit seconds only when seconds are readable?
6.55
